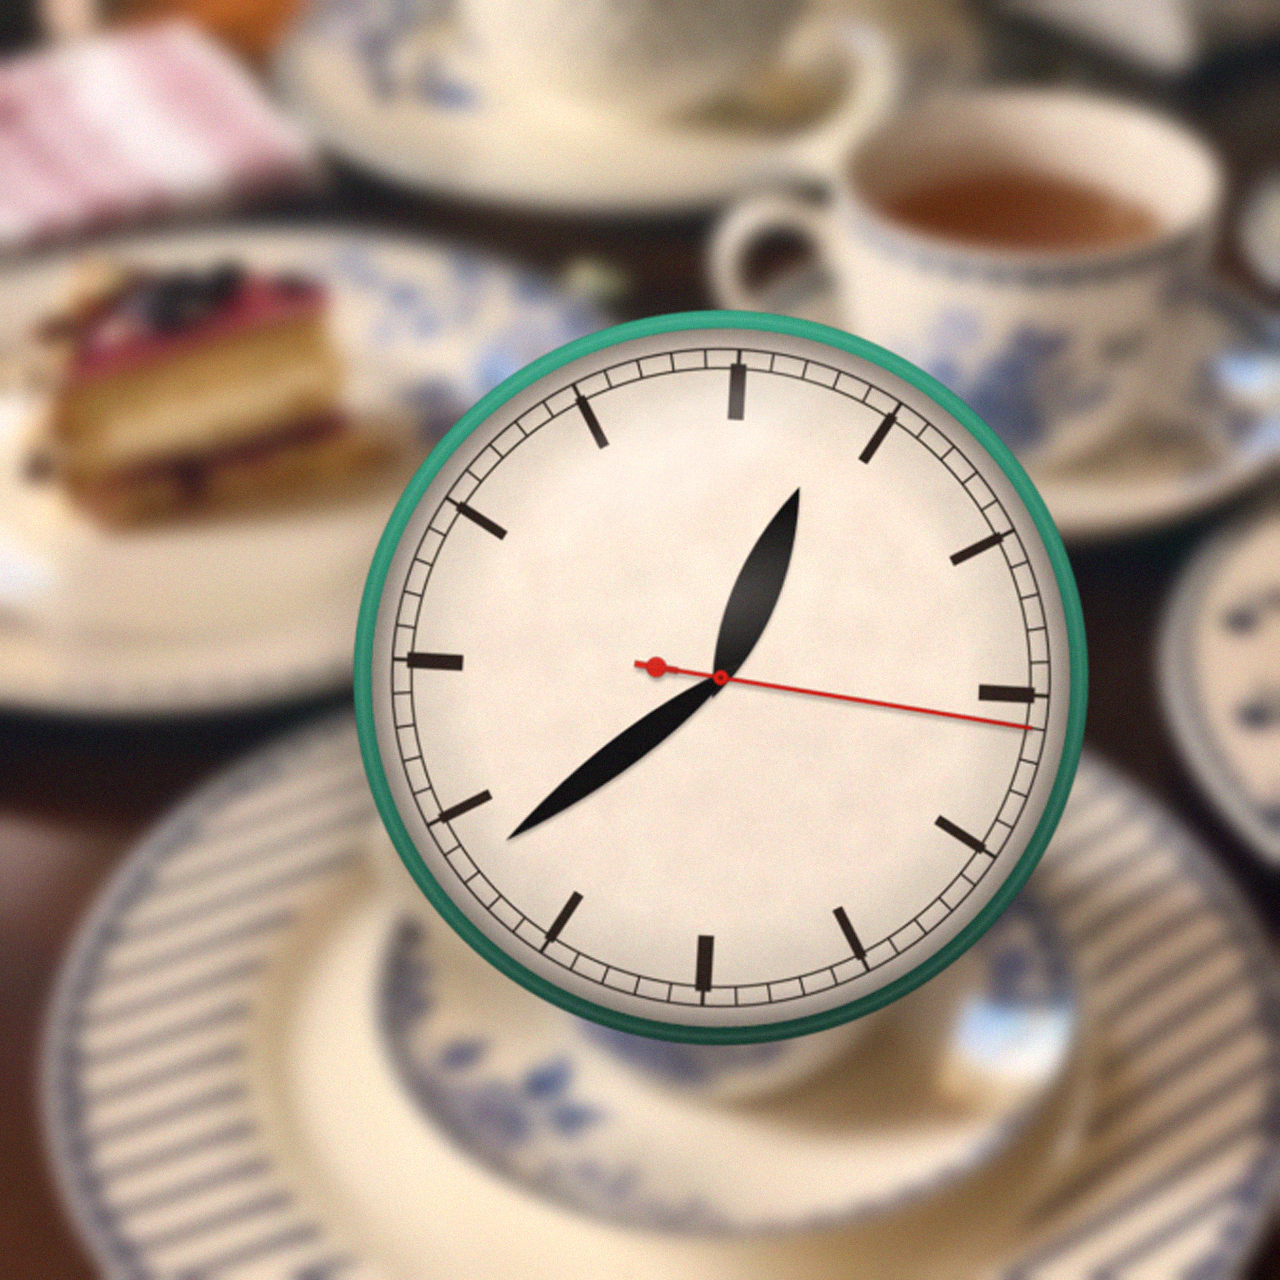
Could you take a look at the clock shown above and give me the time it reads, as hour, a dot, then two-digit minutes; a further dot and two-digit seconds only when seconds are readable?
12.38.16
